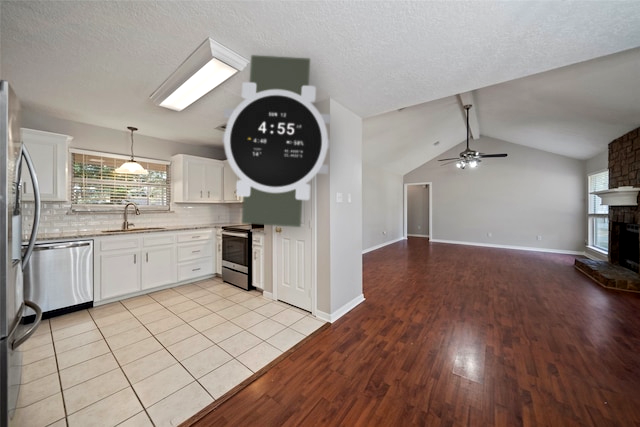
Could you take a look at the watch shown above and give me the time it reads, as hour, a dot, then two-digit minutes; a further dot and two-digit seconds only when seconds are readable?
4.55
